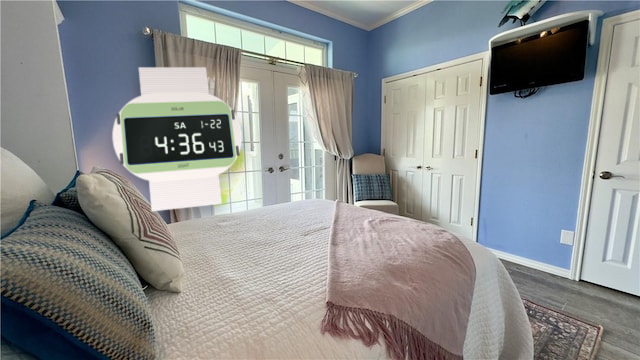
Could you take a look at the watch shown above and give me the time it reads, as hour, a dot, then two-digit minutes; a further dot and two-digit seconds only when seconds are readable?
4.36.43
